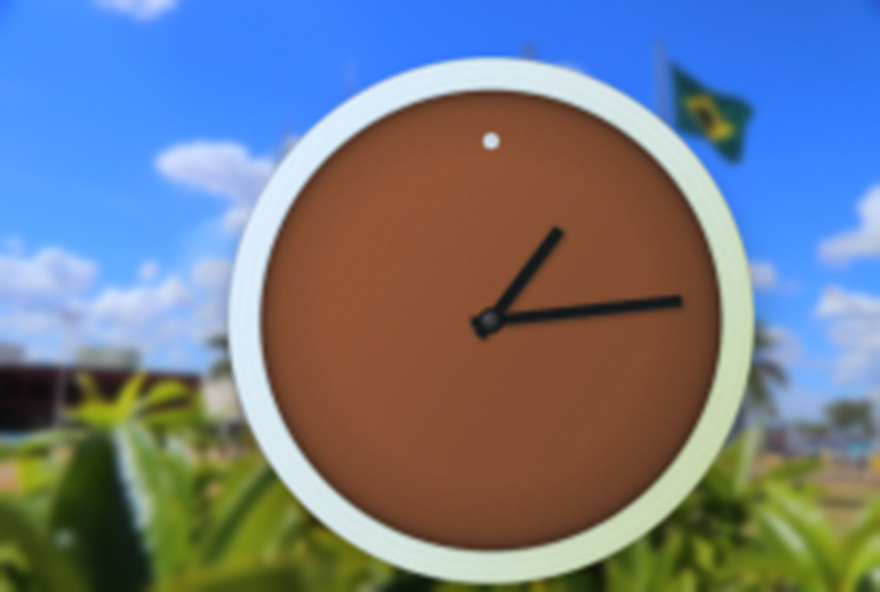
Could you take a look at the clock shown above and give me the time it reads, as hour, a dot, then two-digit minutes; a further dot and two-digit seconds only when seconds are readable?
1.14
